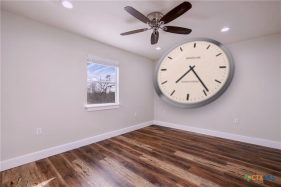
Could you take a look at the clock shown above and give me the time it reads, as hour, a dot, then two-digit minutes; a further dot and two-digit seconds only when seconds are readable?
7.24
